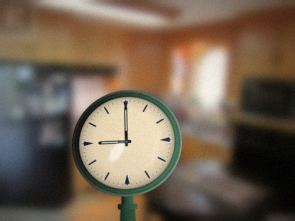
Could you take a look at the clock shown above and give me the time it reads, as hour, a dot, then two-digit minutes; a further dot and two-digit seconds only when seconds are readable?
9.00
